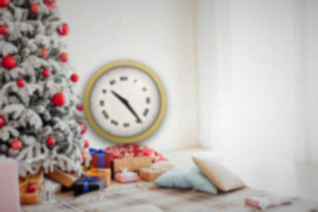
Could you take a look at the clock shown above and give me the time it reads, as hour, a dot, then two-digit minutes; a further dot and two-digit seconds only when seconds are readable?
10.24
